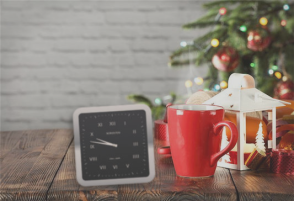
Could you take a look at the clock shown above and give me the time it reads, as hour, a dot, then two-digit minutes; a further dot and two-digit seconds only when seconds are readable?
9.47
